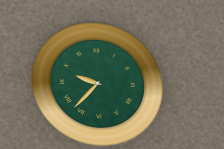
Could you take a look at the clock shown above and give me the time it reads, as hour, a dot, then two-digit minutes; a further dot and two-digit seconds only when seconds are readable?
9.37
